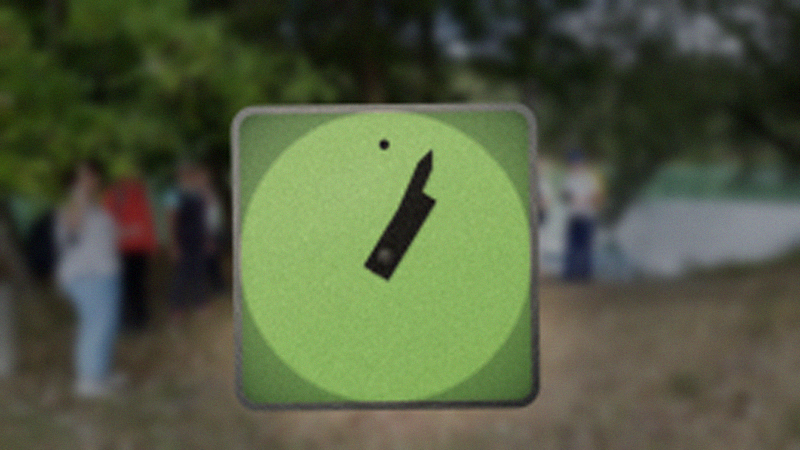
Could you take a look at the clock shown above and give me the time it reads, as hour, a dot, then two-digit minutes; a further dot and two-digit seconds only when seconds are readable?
1.04
